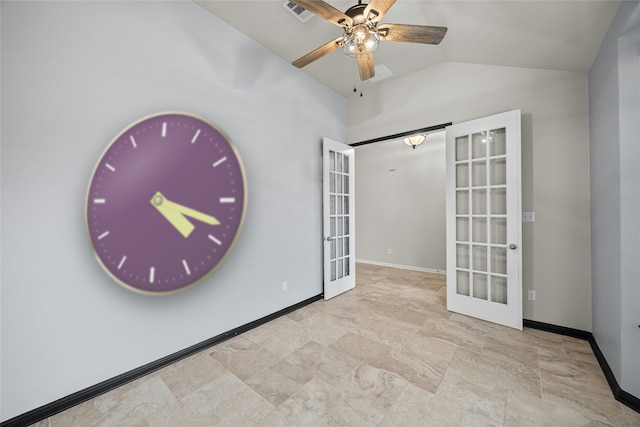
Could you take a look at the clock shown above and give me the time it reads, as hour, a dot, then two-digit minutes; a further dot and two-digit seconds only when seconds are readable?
4.18
